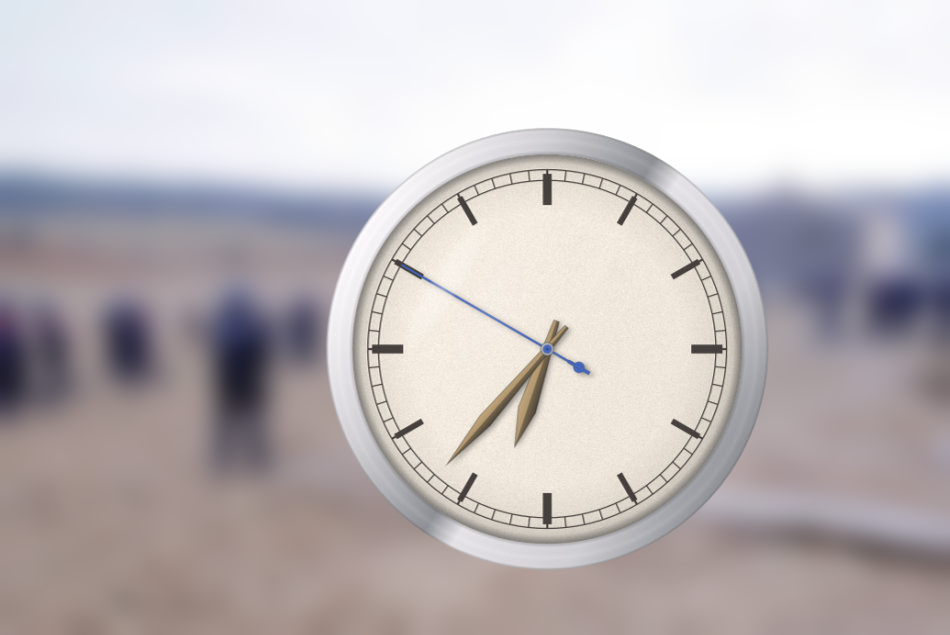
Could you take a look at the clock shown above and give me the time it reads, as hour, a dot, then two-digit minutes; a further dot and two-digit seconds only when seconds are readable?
6.36.50
